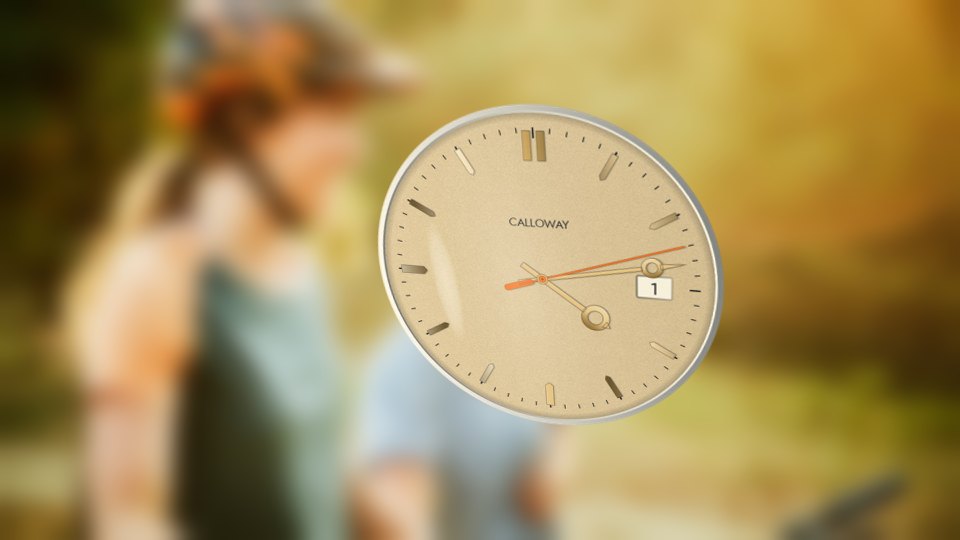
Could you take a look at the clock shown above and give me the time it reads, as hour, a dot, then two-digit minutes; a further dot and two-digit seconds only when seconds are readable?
4.13.12
